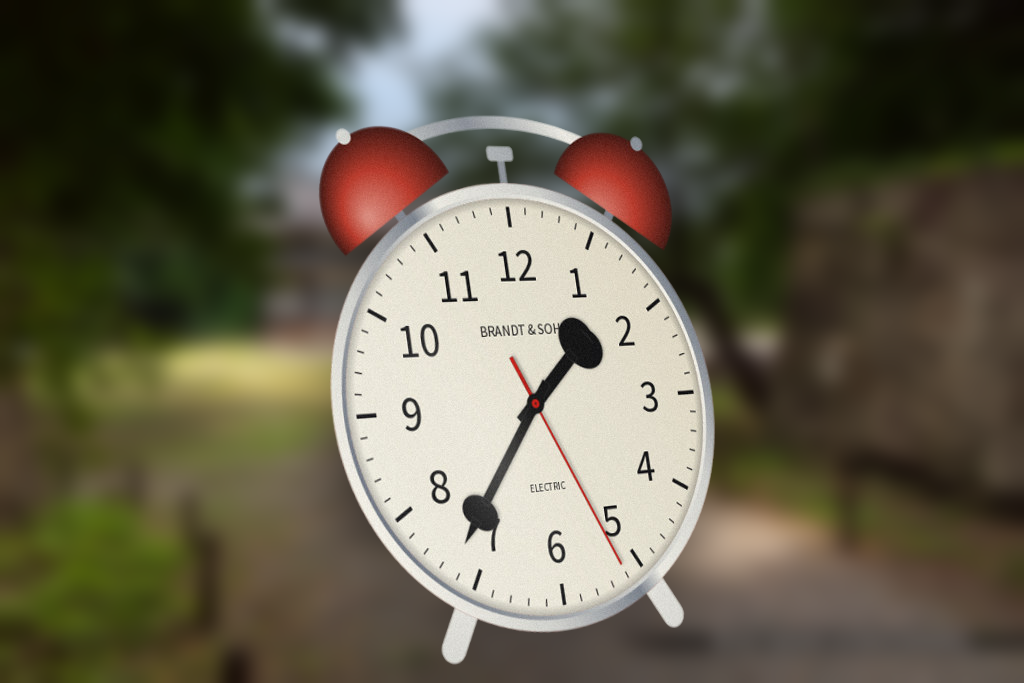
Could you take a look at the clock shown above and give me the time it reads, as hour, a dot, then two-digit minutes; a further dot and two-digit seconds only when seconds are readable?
1.36.26
